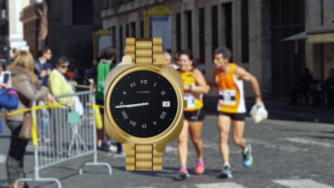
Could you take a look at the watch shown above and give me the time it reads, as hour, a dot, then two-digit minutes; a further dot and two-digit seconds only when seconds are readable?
8.44
